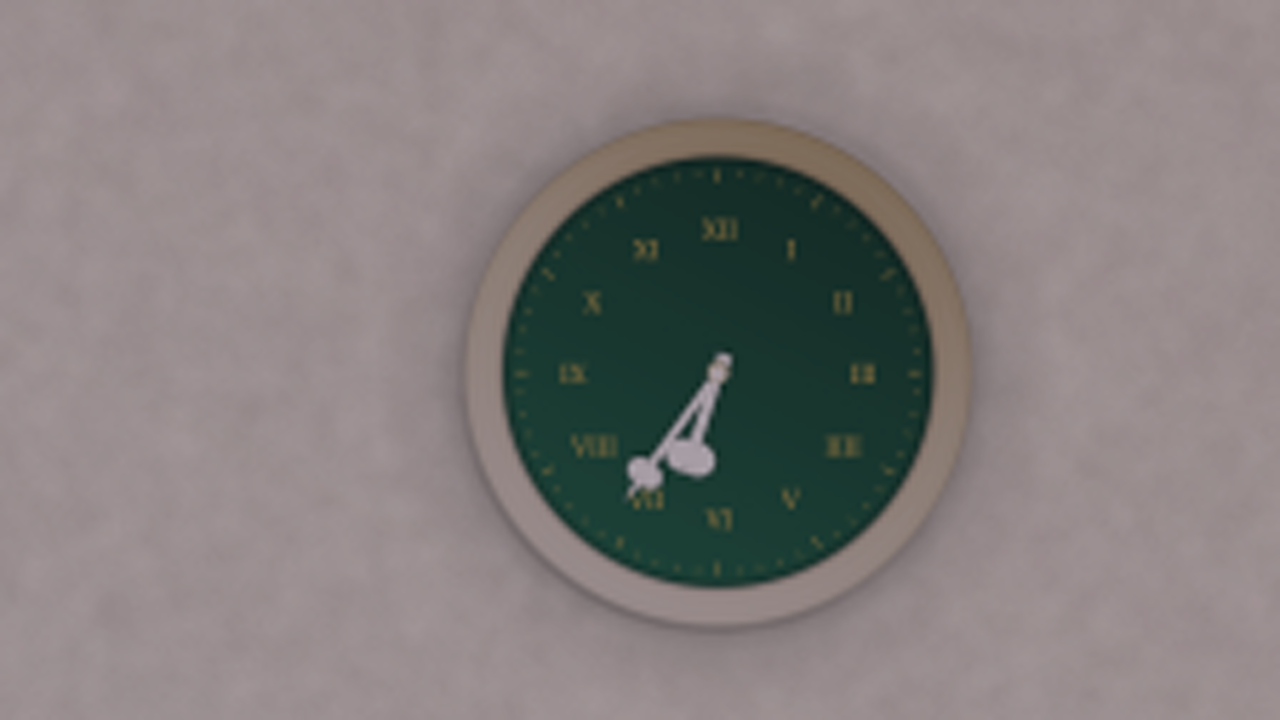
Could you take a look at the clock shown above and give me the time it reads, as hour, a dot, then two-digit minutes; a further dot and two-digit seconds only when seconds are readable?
6.36
